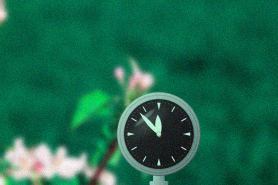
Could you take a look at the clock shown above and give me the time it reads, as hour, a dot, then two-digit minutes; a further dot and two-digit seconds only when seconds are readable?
11.53
